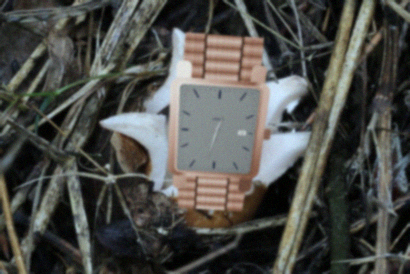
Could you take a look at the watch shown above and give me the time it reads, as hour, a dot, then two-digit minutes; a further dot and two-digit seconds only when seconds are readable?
12.32
